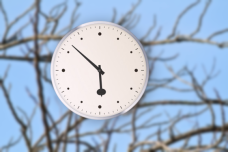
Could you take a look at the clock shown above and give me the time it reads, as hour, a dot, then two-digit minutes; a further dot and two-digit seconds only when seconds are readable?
5.52
